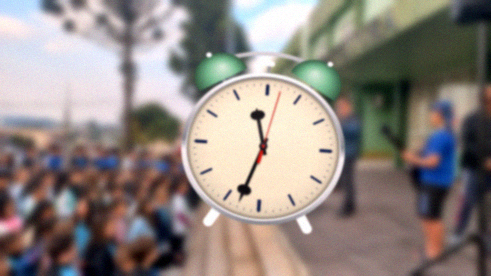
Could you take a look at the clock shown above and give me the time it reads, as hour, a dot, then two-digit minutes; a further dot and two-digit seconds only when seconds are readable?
11.33.02
